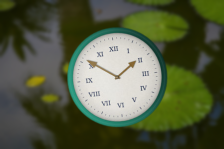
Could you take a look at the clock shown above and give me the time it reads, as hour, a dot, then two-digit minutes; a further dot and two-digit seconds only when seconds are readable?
1.51
